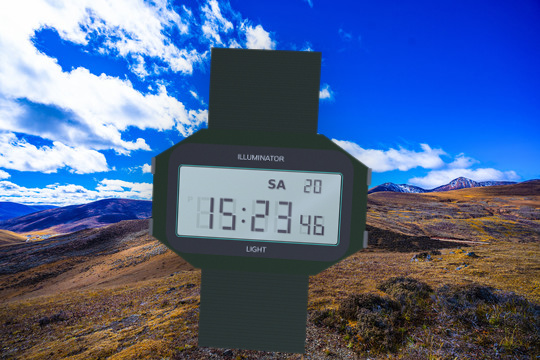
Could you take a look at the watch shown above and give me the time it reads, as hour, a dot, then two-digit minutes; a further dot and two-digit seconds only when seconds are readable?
15.23.46
